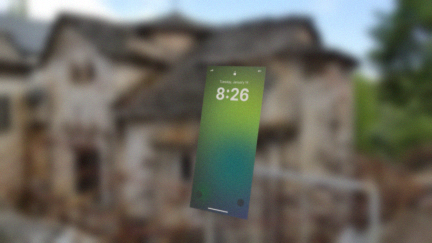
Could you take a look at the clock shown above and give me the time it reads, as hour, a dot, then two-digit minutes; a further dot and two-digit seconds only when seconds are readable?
8.26
